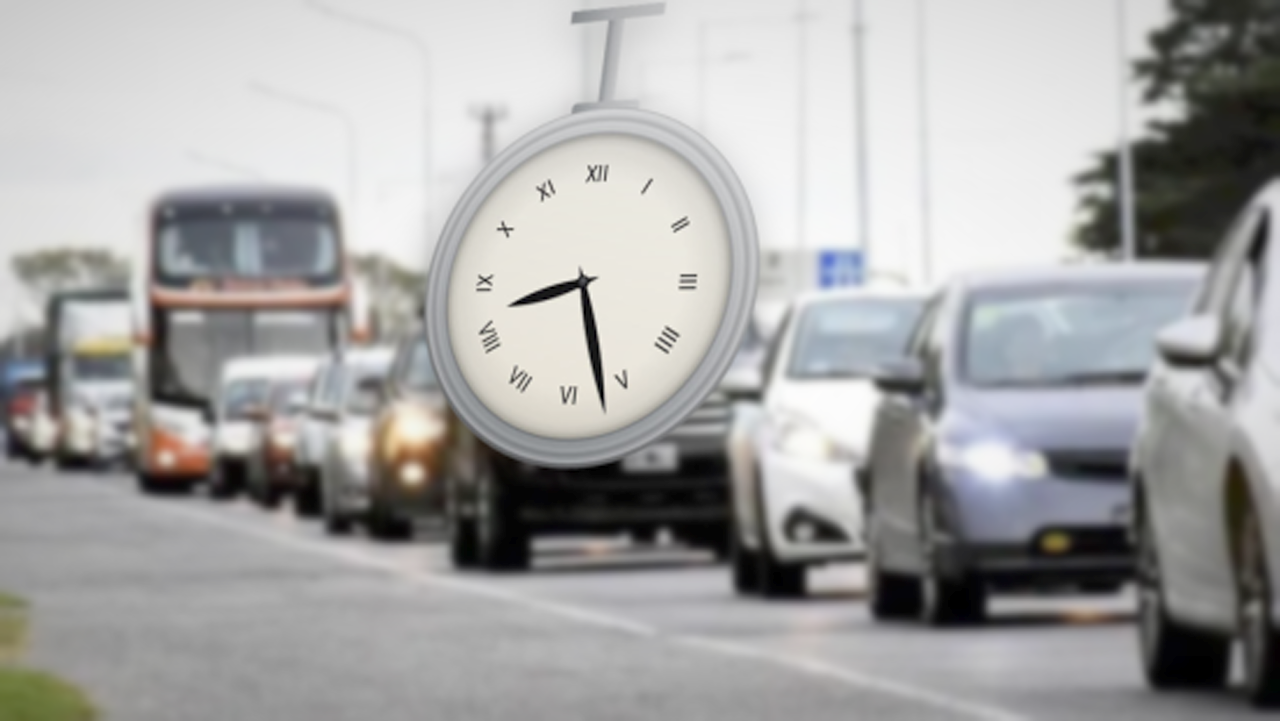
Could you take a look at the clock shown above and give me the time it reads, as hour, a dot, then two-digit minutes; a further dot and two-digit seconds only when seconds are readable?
8.27
